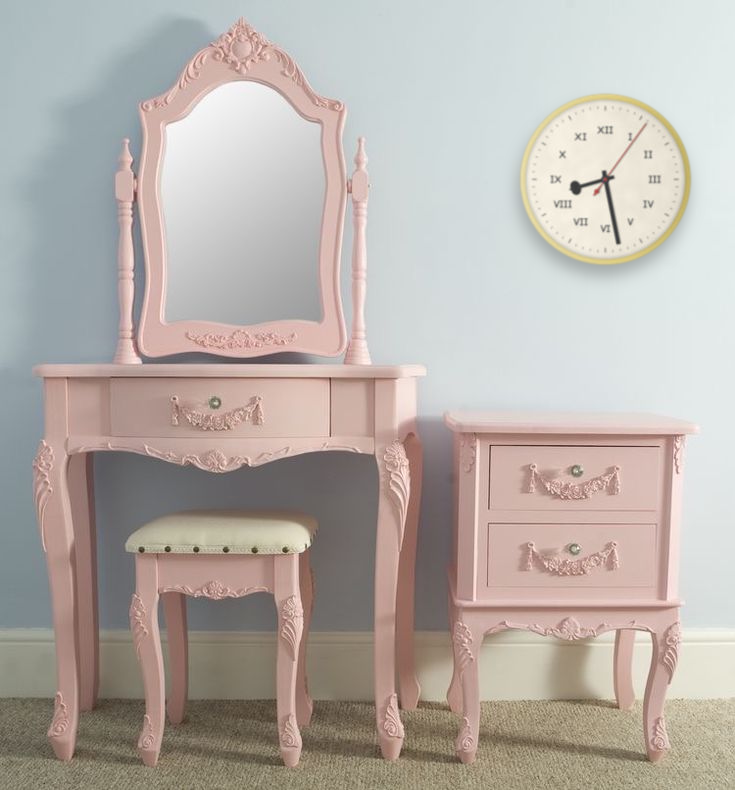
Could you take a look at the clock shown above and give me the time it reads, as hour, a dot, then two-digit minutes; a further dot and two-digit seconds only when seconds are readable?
8.28.06
